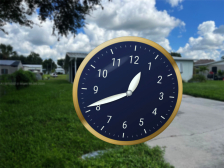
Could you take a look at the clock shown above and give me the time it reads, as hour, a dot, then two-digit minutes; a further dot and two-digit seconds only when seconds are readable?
12.41
